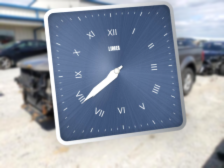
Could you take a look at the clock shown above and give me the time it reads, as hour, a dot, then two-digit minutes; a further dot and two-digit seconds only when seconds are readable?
7.39
